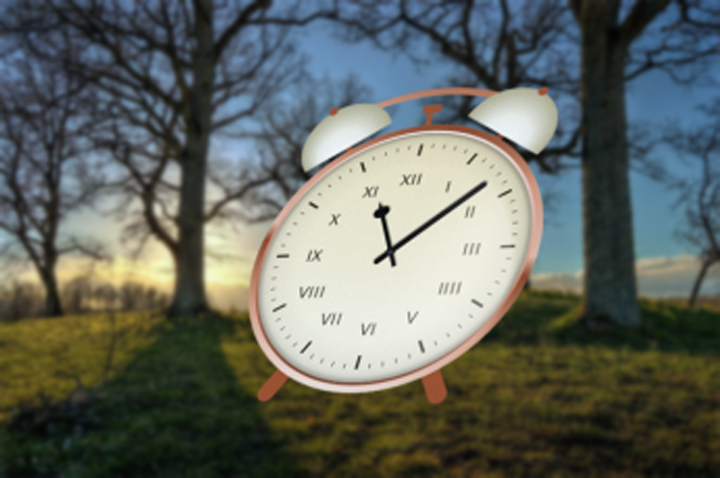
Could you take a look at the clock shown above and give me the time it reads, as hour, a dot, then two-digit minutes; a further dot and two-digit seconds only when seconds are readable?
11.08
